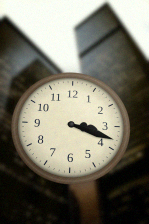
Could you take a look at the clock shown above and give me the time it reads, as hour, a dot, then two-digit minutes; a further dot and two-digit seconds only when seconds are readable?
3.18
